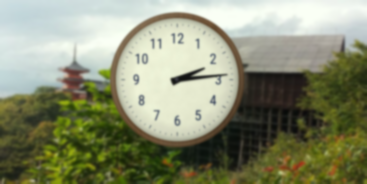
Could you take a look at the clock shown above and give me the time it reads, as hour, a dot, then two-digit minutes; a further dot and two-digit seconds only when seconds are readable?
2.14
